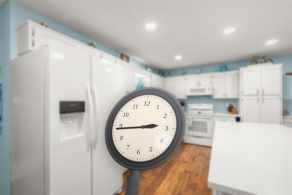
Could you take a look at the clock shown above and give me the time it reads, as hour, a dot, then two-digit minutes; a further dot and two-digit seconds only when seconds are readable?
2.44
